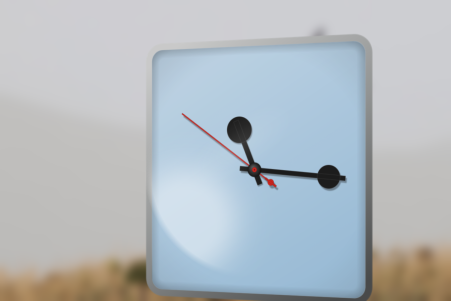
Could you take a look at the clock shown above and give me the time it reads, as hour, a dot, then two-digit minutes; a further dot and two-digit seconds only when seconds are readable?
11.15.51
